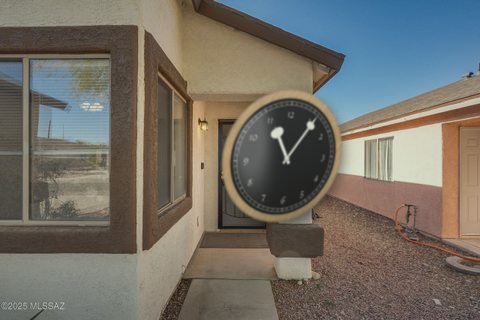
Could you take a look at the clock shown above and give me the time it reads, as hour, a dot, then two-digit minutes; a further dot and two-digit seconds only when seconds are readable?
11.06
